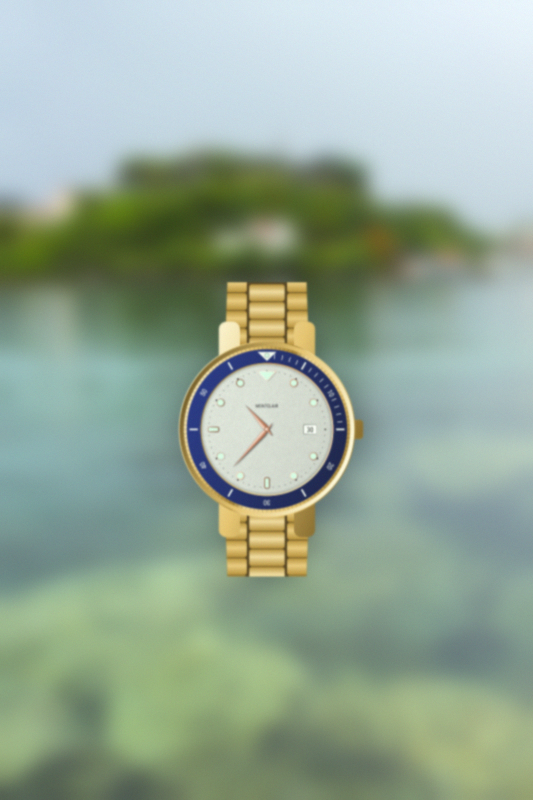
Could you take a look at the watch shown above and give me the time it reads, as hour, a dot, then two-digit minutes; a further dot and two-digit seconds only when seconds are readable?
10.37
